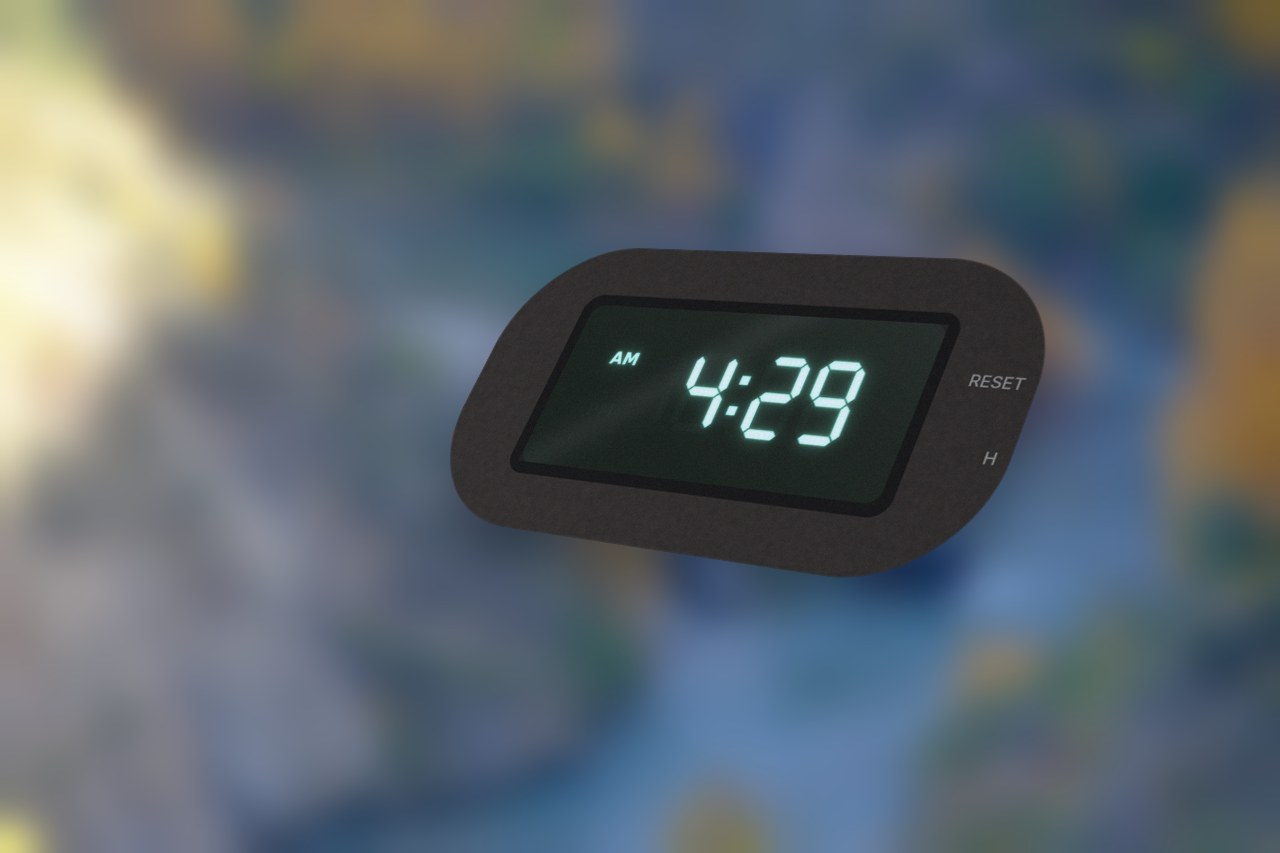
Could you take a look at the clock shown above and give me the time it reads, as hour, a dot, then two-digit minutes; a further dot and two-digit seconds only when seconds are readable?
4.29
